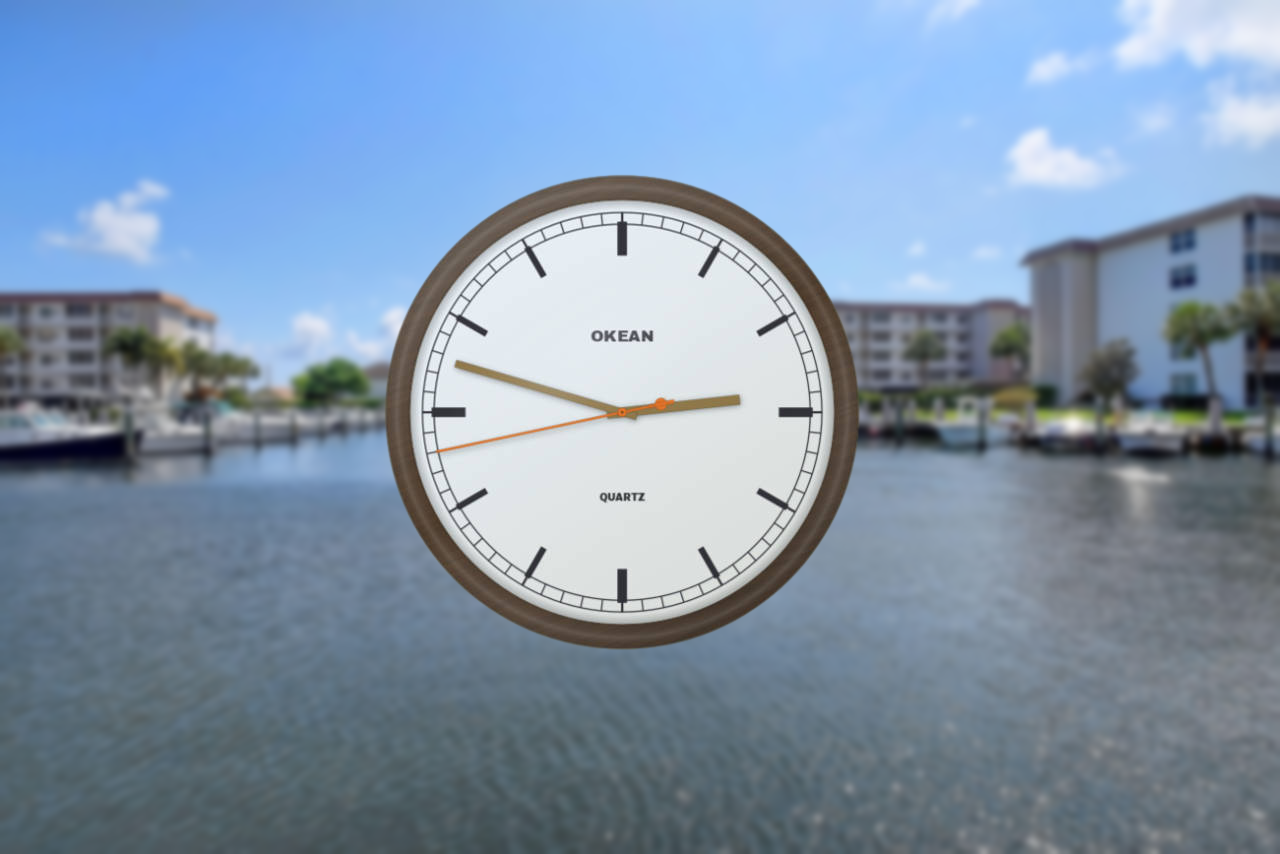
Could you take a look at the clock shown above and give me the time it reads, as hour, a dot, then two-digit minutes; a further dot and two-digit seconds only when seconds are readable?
2.47.43
